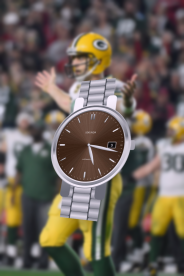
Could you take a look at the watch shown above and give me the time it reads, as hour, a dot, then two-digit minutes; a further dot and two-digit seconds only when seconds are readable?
5.17
